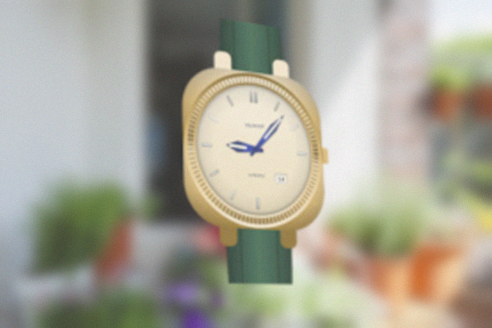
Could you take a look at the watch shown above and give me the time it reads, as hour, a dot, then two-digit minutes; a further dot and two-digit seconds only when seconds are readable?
9.07
